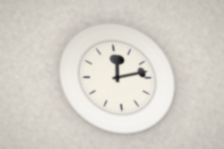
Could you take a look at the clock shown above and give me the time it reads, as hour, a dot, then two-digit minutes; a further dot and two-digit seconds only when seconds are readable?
12.13
